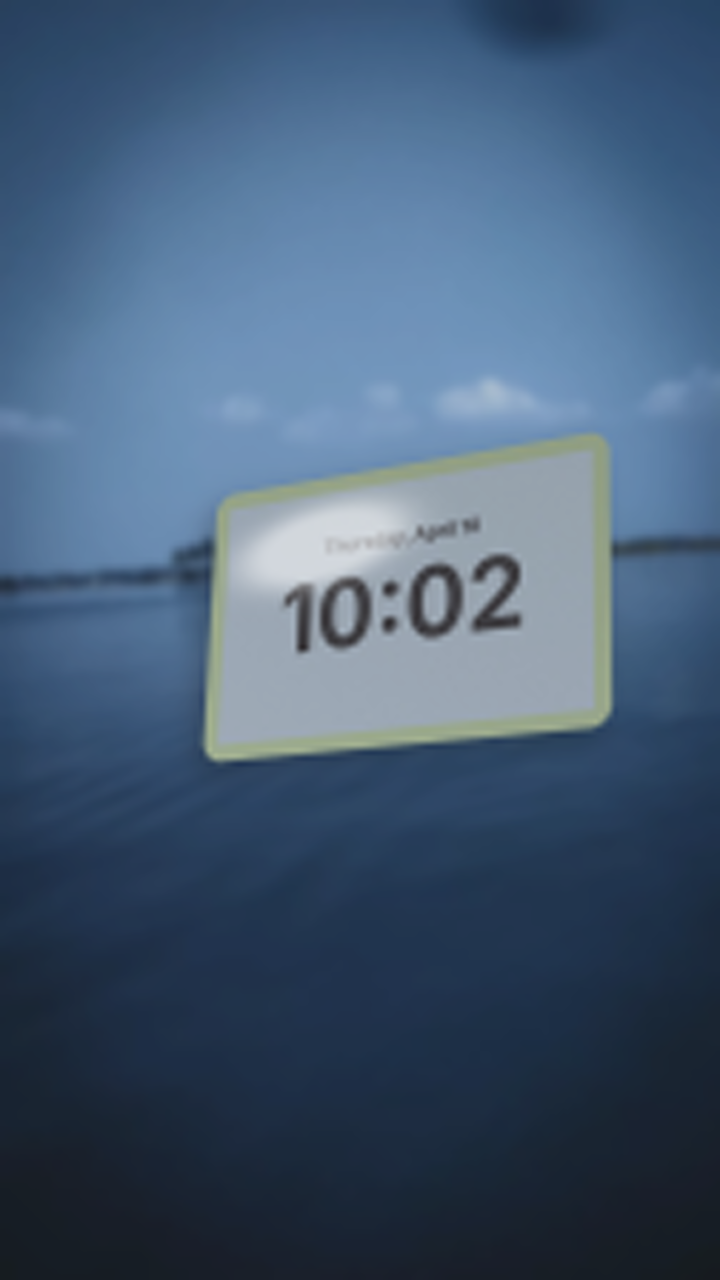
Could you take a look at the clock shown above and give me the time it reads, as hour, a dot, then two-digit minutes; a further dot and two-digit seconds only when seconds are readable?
10.02
